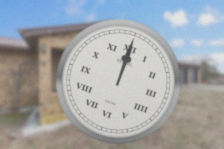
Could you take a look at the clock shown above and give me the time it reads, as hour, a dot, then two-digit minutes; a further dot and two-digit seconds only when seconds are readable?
12.00
